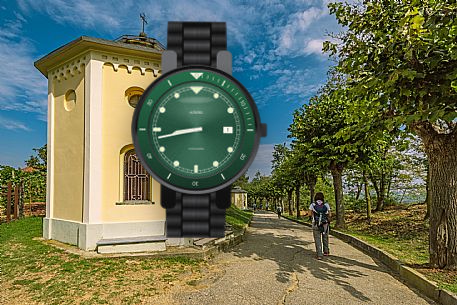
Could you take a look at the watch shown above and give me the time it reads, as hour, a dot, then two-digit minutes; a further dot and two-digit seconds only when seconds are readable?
8.43
